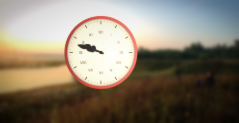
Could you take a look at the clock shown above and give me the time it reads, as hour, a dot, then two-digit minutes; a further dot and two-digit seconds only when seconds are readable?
9.48
